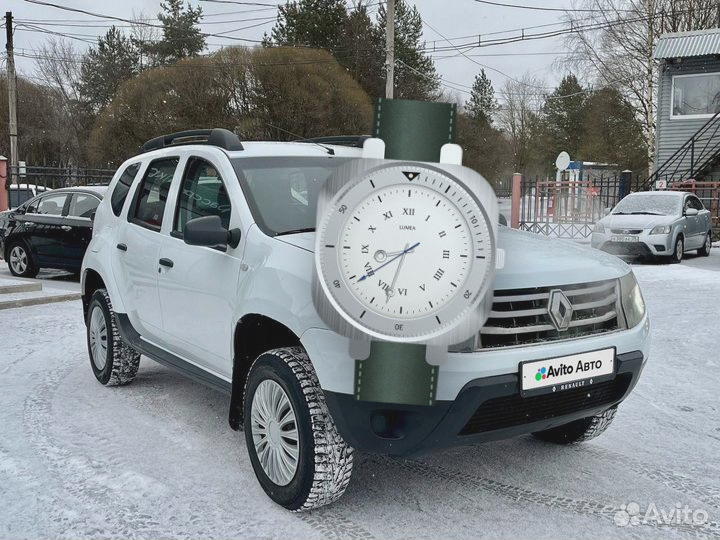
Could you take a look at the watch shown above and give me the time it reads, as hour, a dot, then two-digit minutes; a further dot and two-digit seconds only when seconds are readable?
8.32.39
